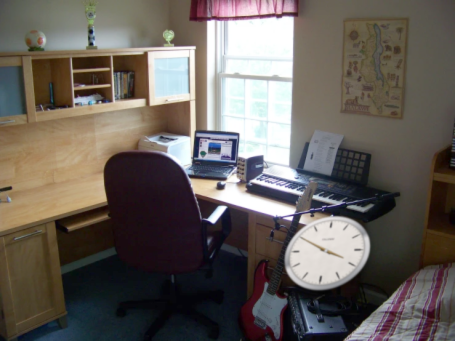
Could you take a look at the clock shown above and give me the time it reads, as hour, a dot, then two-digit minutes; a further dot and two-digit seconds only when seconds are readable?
3.50
